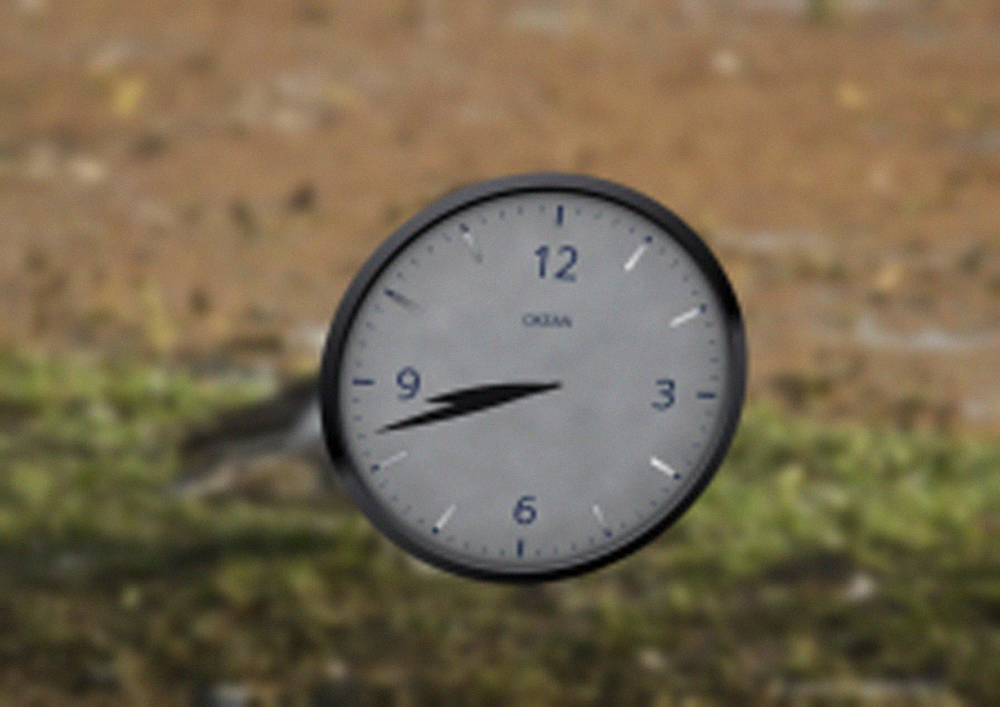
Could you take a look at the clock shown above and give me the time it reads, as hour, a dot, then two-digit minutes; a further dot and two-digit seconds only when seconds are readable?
8.42
